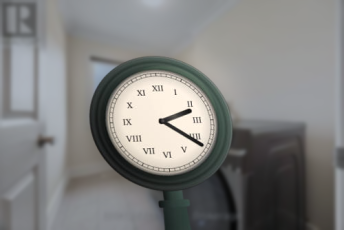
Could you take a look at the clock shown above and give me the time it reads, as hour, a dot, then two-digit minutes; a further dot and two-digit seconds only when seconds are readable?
2.21
